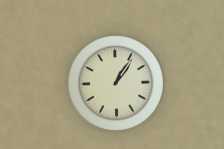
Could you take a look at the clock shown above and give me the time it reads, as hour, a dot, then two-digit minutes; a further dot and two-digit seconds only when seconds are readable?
1.06
